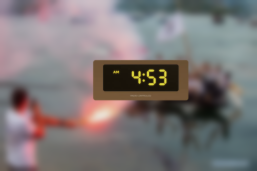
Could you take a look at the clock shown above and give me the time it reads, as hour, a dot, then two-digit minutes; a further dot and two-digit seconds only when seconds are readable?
4.53
